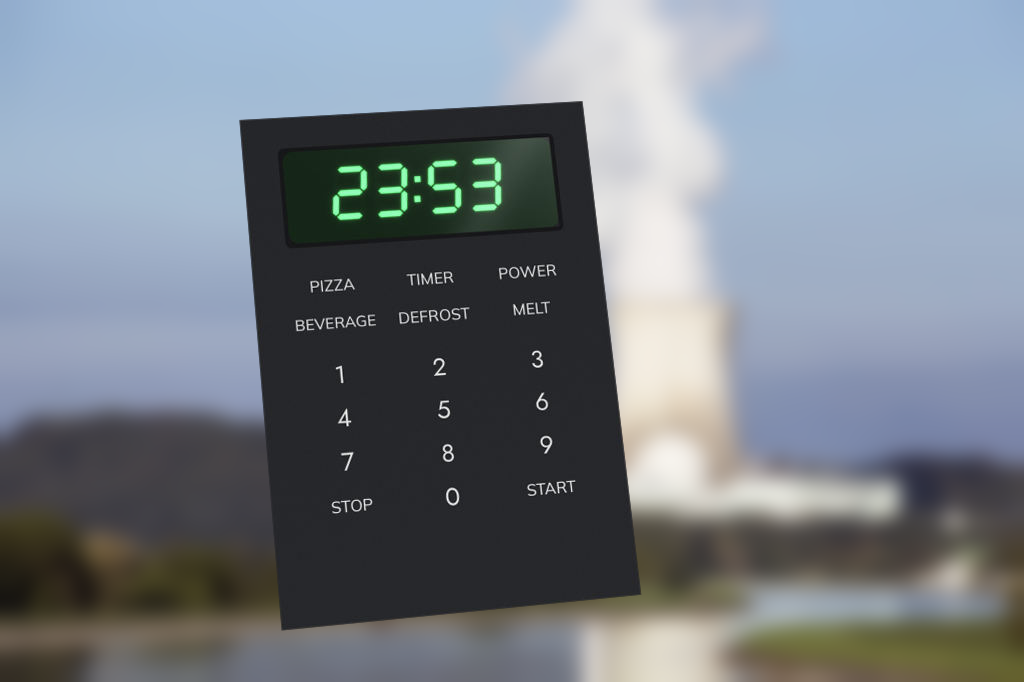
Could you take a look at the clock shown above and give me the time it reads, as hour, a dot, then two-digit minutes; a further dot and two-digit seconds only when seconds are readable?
23.53
